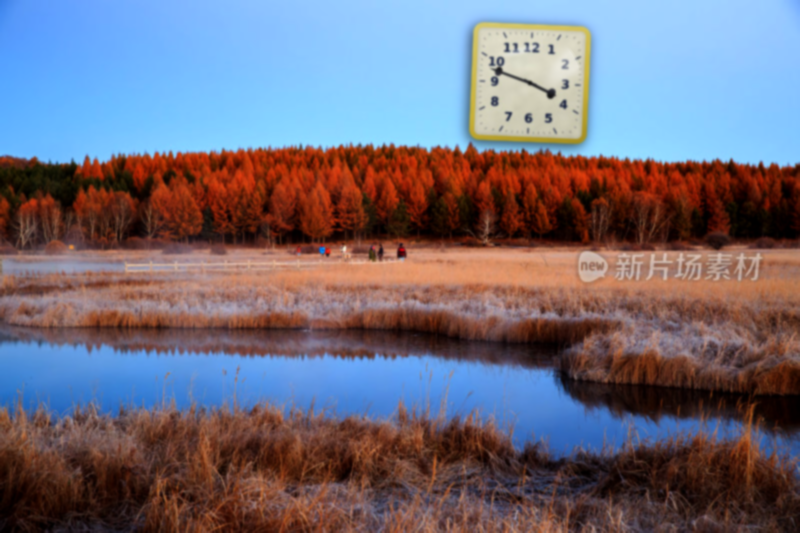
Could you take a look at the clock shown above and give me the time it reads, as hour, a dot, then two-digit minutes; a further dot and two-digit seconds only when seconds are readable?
3.48
